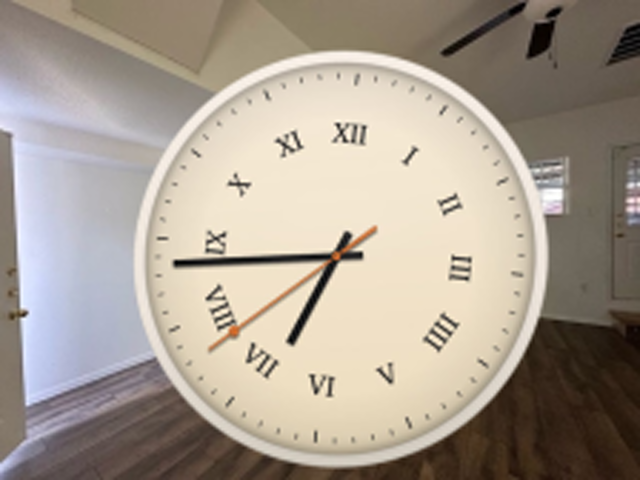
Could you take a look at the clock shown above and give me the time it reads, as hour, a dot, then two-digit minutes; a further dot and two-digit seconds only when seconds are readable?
6.43.38
